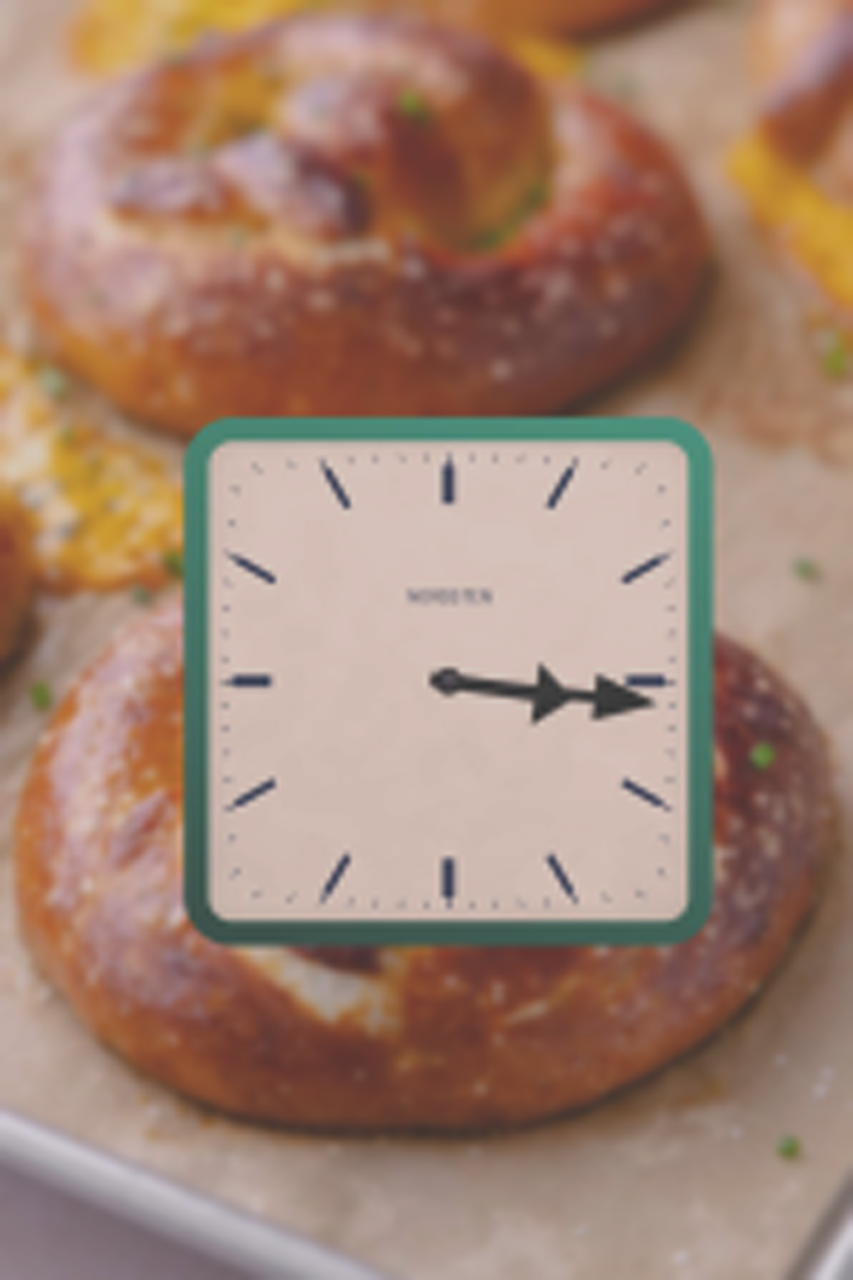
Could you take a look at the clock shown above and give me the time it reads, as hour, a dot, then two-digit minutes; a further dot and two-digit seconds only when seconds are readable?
3.16
